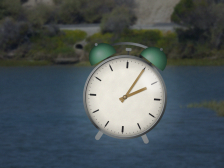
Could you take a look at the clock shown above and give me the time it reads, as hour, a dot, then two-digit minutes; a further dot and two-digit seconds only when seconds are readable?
2.05
